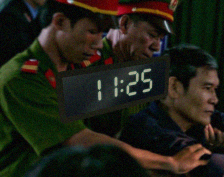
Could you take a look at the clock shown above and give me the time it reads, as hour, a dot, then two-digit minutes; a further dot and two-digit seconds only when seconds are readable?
11.25
